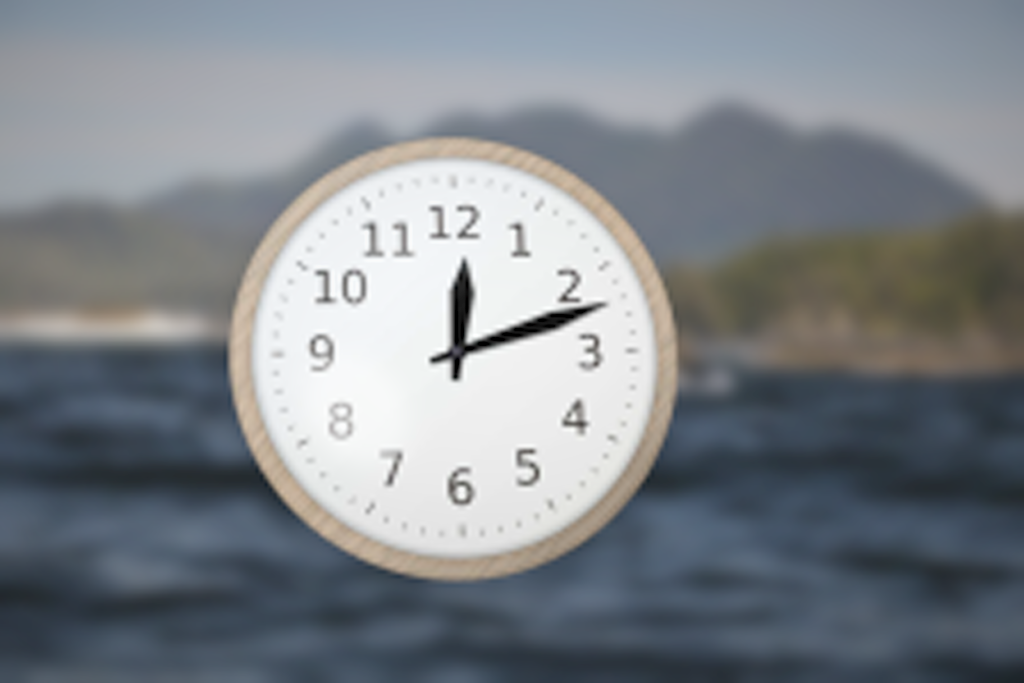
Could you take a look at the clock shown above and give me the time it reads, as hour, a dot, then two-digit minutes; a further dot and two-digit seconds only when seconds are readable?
12.12
